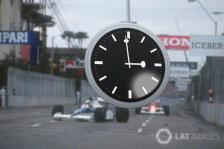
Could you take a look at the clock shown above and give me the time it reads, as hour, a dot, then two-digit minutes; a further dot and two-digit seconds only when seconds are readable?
2.59
